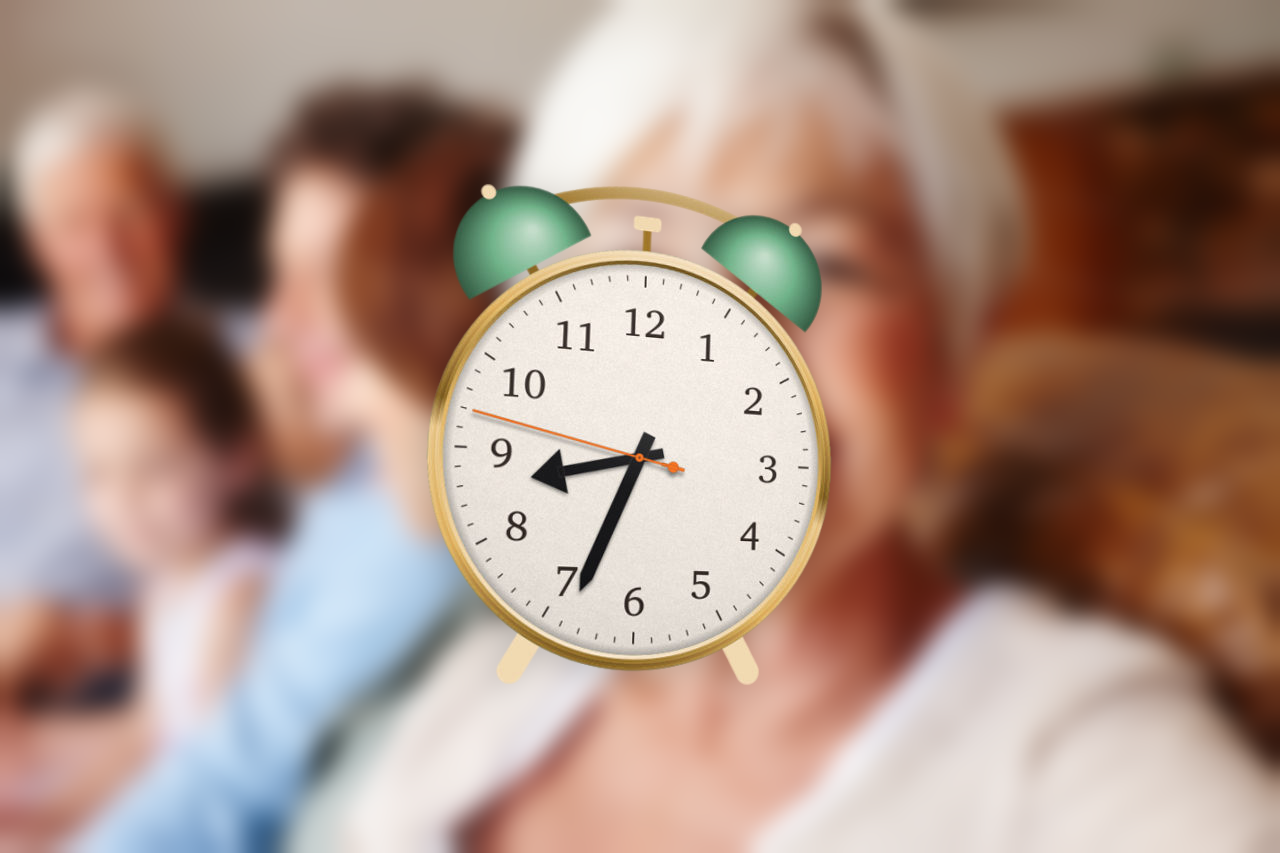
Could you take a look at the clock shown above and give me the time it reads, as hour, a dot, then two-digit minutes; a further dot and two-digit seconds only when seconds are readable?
8.33.47
